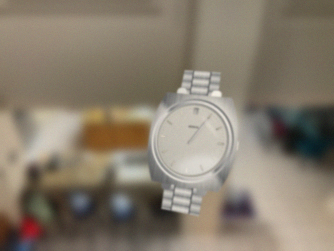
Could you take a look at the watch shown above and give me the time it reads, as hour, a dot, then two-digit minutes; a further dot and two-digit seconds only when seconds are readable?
1.05
